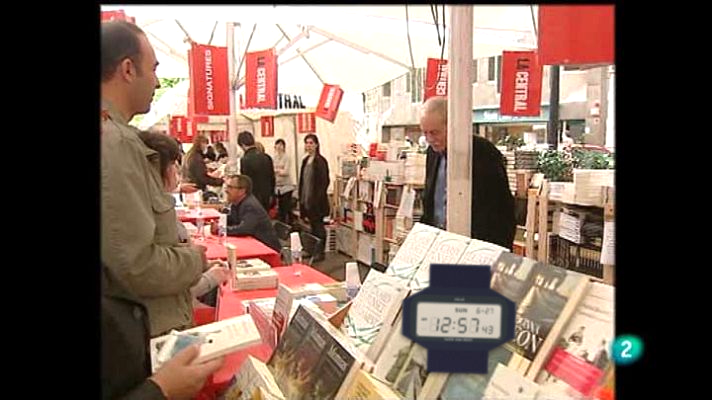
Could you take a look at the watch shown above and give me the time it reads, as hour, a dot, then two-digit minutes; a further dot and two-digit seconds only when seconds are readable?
12.57
